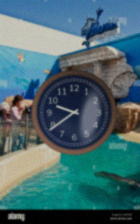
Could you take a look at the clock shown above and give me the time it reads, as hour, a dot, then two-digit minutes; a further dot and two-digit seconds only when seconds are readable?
9.39
